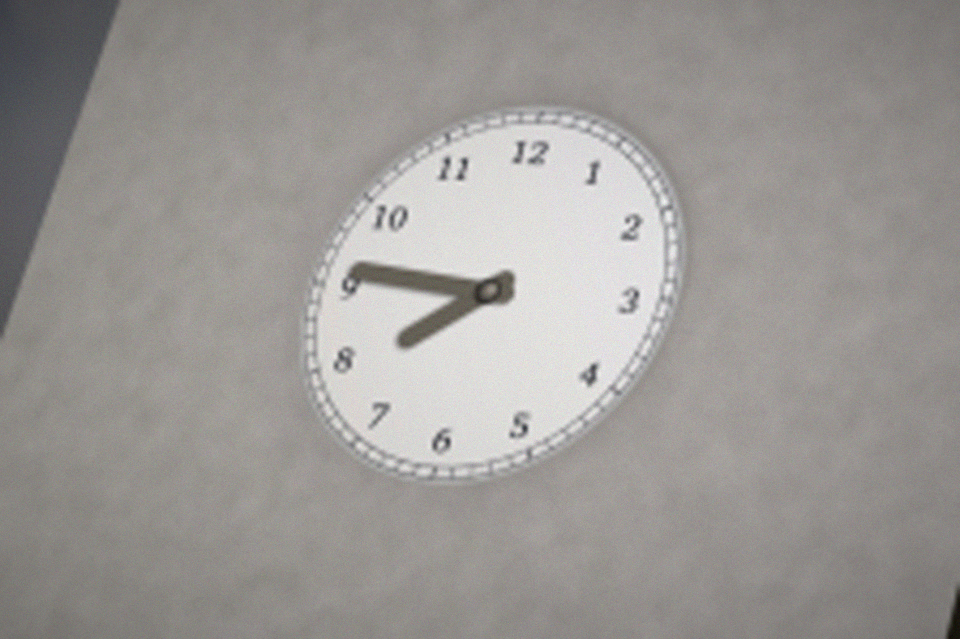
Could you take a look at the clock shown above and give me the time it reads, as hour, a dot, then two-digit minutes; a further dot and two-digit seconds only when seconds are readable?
7.46
